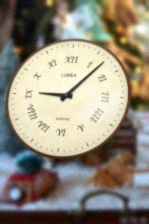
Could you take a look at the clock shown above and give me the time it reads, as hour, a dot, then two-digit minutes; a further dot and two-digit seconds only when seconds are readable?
9.07
